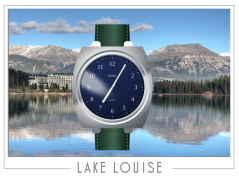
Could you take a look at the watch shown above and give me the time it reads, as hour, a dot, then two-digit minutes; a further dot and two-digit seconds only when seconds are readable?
7.05
